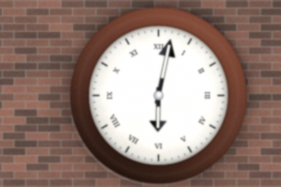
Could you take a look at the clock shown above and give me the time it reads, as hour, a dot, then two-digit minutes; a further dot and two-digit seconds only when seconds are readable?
6.02
